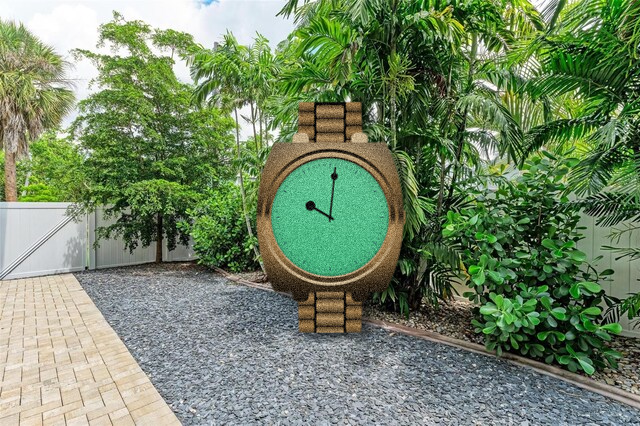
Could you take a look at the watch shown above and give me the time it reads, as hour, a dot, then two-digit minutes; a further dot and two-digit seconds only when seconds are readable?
10.01
